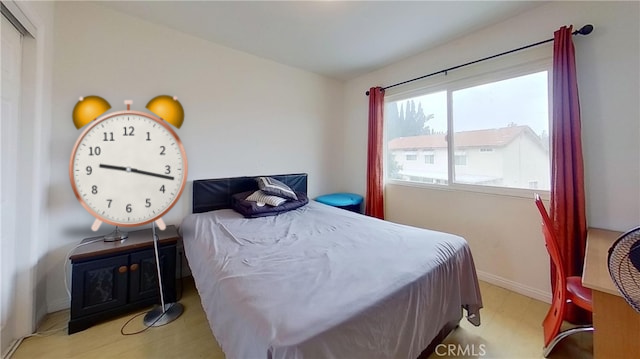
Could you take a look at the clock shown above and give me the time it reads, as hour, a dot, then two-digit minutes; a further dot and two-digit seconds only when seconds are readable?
9.17
